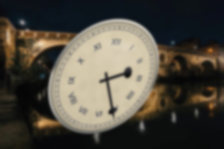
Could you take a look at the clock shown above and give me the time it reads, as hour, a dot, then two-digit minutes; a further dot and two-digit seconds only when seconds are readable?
2.26
